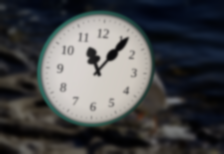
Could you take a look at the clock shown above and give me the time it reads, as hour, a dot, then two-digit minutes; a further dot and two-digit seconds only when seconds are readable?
11.06
